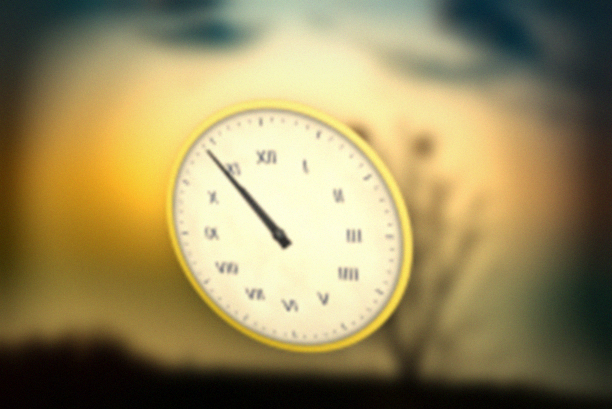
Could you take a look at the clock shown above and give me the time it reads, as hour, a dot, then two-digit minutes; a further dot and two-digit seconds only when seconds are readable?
10.54
